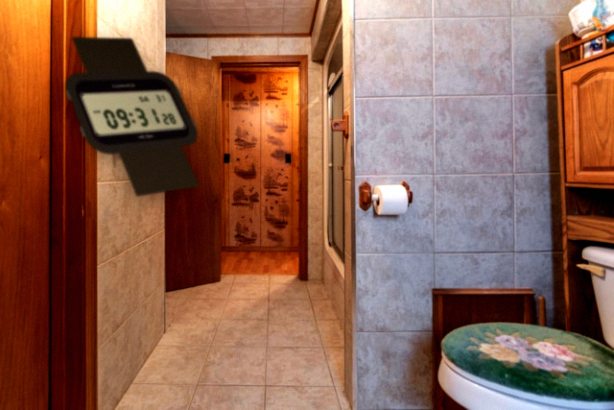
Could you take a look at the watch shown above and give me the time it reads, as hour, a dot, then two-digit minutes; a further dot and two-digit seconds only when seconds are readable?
9.31.28
